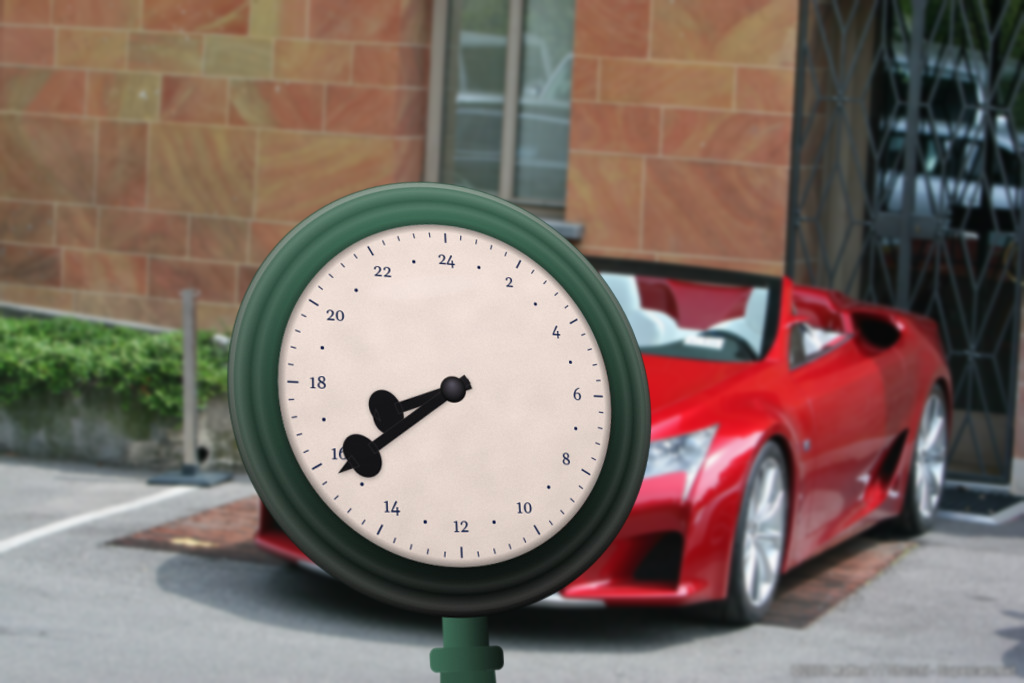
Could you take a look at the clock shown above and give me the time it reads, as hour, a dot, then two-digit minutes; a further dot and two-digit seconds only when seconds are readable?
16.39
